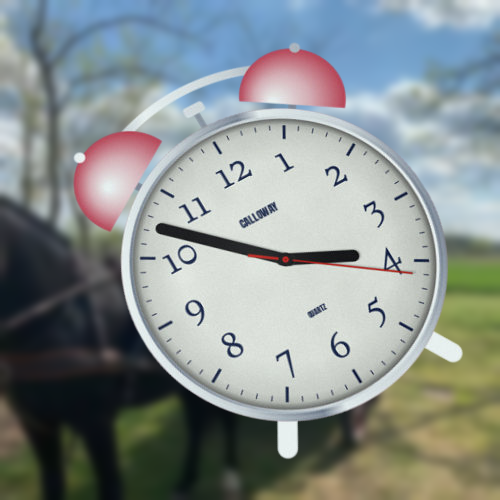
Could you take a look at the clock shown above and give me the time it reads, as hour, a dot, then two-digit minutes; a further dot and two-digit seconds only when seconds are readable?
3.52.21
